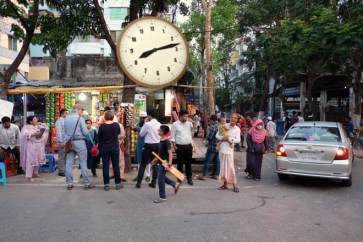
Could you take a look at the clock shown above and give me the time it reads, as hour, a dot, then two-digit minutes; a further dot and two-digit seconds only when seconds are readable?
8.13
